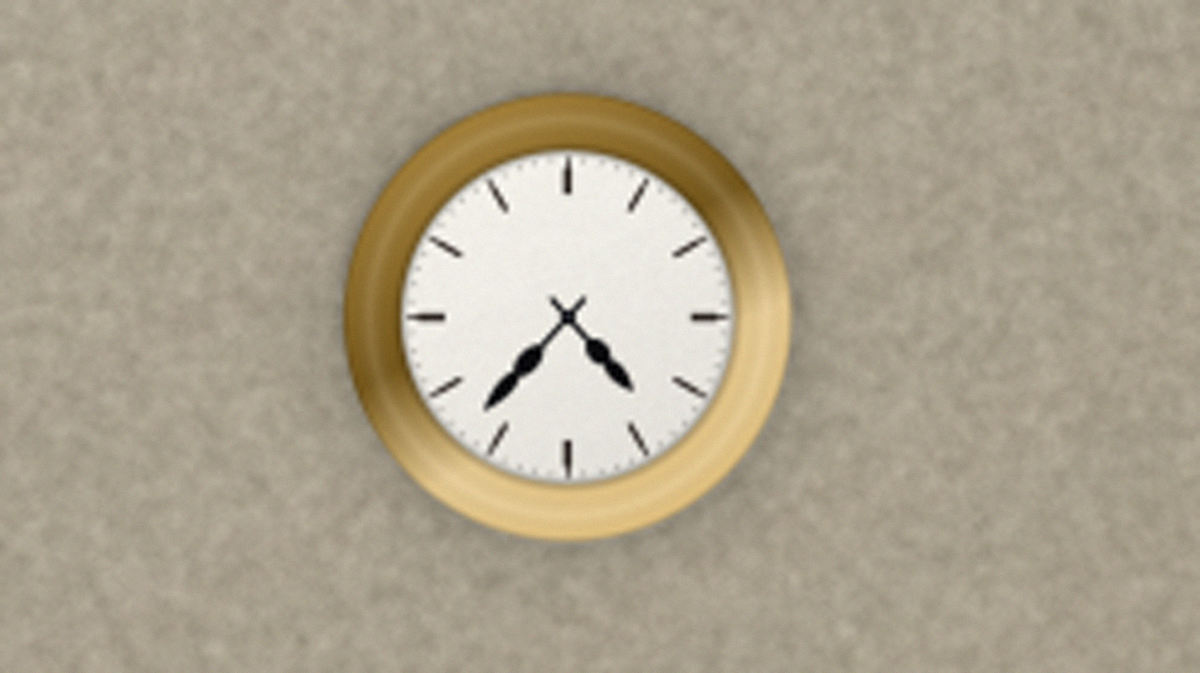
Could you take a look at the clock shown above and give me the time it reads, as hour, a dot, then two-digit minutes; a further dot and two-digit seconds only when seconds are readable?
4.37
